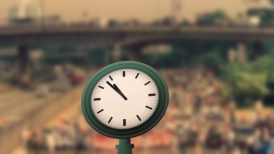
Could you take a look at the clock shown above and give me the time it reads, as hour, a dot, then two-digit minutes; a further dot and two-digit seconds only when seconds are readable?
10.53
